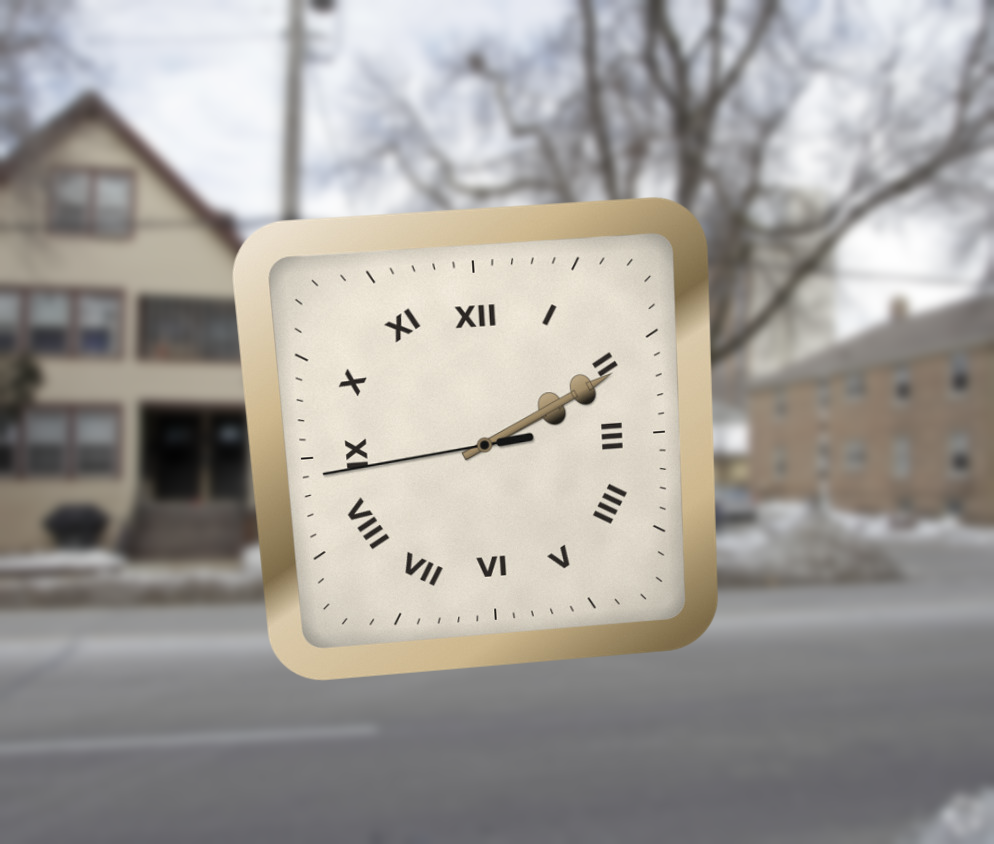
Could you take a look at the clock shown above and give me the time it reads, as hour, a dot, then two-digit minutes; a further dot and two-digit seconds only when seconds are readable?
2.10.44
